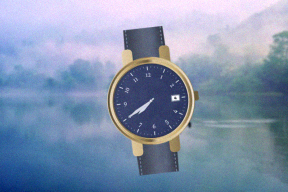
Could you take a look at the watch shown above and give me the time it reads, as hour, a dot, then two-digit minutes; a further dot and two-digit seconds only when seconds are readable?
7.40
